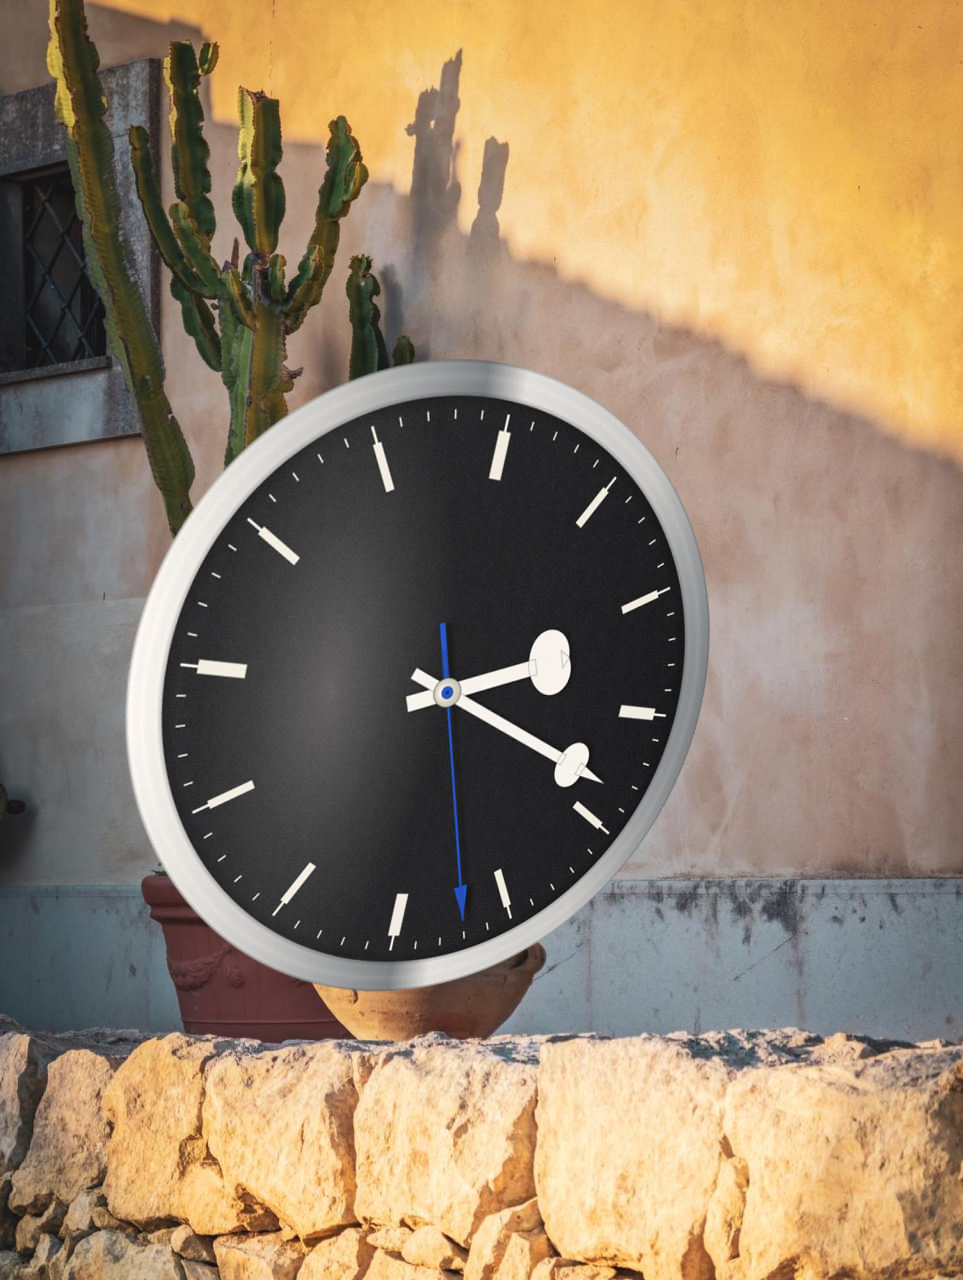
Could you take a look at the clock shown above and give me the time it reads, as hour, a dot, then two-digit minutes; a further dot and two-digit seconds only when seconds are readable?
2.18.27
